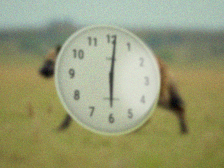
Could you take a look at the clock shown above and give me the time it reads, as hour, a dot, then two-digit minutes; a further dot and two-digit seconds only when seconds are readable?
6.01
